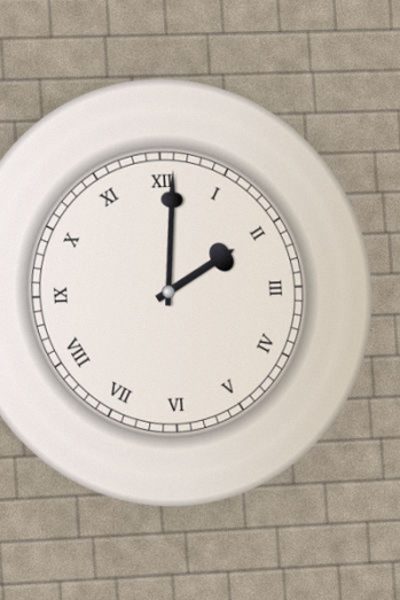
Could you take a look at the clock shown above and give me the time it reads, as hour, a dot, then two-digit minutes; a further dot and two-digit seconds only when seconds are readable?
2.01
